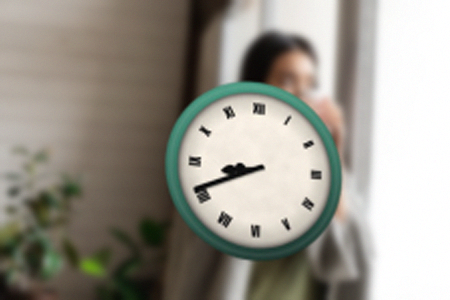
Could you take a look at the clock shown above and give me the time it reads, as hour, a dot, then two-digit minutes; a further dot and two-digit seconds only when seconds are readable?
8.41
